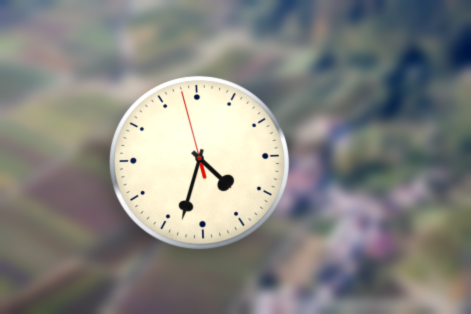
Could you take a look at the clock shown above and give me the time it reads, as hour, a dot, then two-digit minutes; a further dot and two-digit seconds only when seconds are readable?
4.32.58
